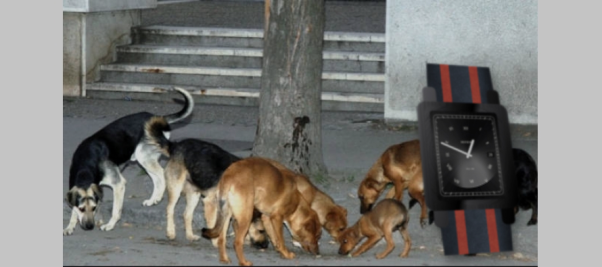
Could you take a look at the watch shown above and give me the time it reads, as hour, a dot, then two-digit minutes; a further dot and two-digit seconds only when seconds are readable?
12.49
